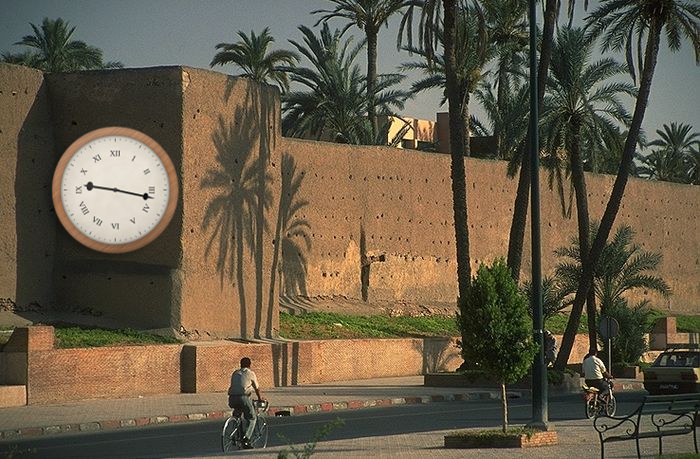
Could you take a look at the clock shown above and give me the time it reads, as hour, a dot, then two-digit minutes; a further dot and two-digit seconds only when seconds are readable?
9.17
